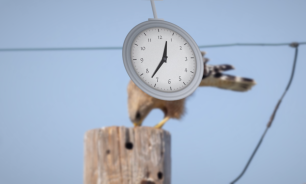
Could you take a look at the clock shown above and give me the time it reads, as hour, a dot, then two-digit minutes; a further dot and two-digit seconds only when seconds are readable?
12.37
